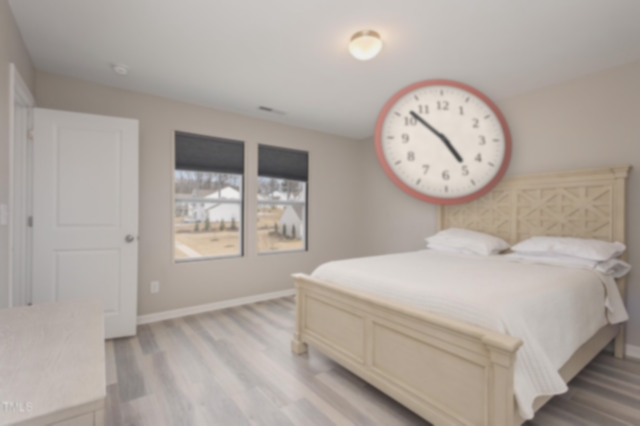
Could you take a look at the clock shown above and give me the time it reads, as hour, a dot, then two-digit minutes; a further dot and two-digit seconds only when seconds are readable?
4.52
